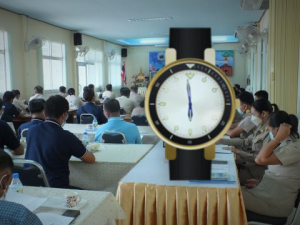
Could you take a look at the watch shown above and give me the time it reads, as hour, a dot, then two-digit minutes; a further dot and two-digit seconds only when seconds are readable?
5.59
